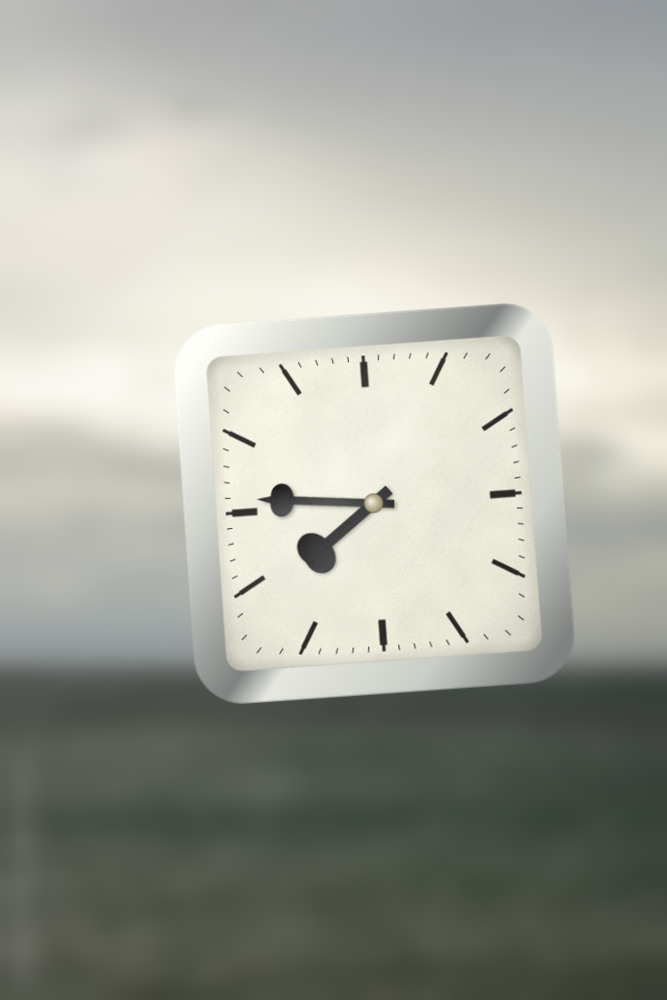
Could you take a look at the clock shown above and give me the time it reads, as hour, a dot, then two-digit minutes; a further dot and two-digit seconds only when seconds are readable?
7.46
